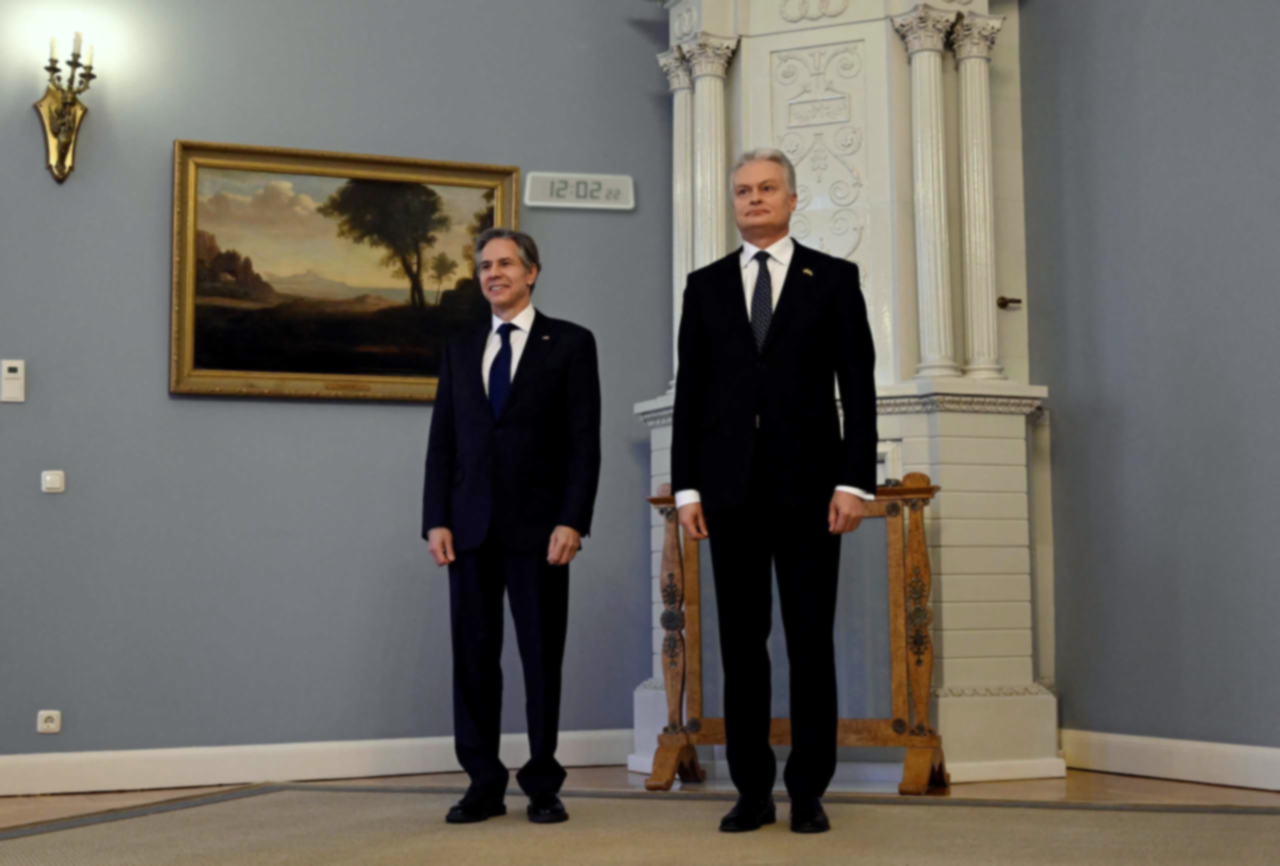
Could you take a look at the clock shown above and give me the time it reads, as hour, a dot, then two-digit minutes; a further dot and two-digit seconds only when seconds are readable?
12.02
